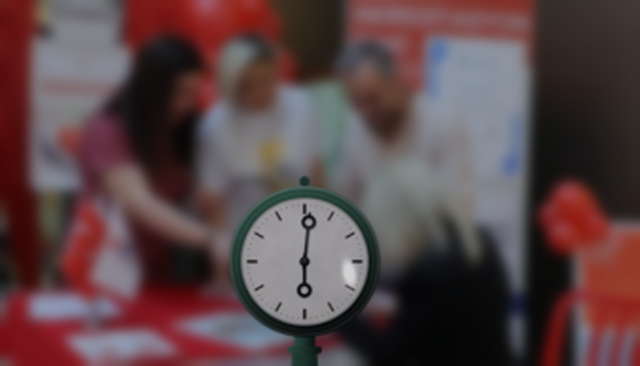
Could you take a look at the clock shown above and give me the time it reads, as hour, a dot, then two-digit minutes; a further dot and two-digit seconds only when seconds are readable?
6.01
